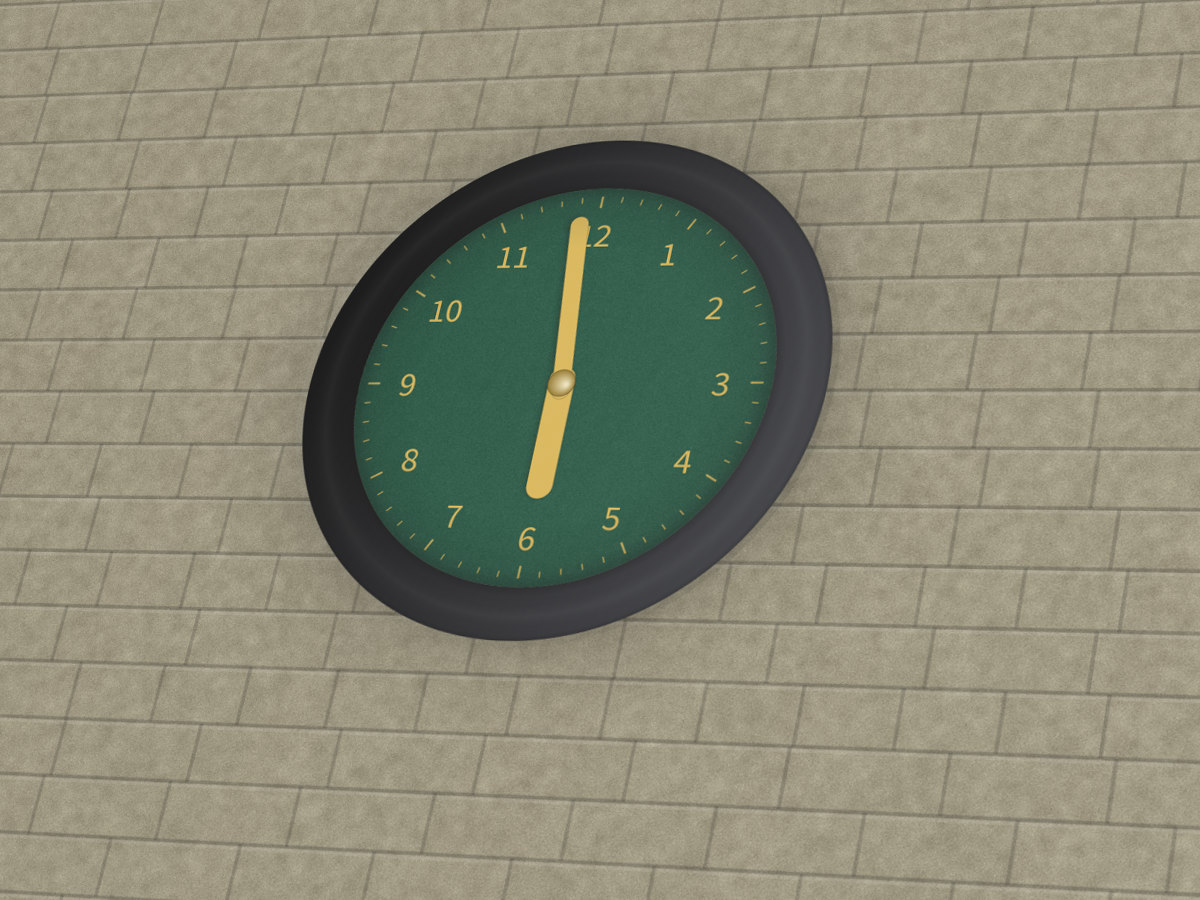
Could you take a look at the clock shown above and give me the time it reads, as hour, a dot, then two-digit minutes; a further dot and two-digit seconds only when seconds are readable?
5.59
